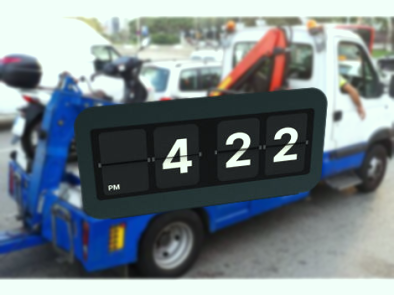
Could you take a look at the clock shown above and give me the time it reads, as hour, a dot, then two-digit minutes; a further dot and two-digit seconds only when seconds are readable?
4.22
